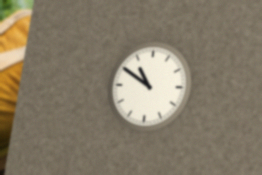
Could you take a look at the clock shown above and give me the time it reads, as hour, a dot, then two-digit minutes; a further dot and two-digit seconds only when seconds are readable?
10.50
